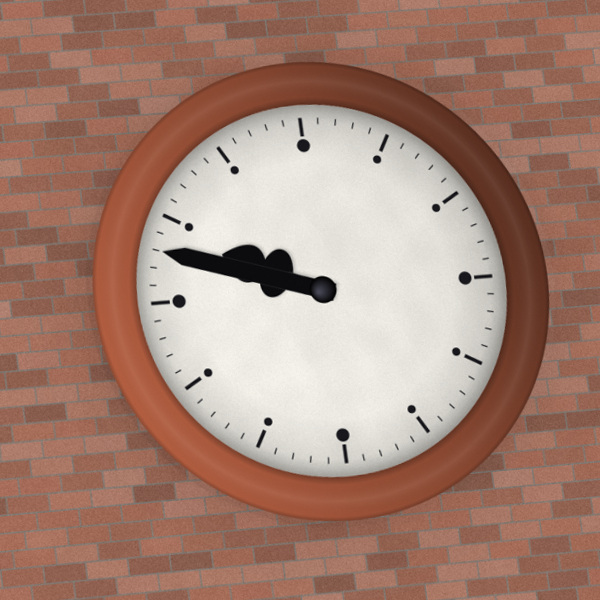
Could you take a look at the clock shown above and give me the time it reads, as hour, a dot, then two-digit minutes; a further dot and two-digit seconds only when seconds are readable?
9.48
